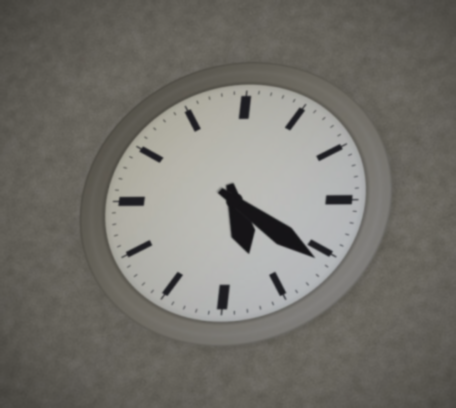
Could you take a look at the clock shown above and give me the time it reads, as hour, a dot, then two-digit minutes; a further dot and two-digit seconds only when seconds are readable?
5.21
